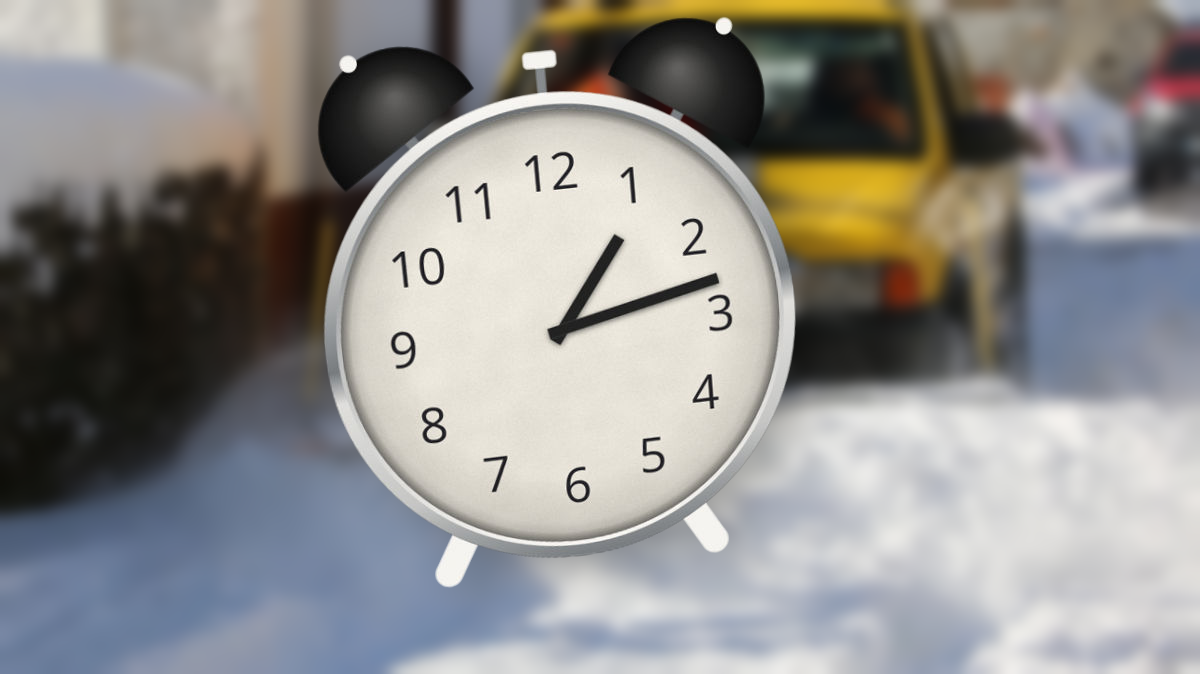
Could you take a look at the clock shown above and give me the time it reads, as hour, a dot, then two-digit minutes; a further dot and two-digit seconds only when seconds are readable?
1.13
